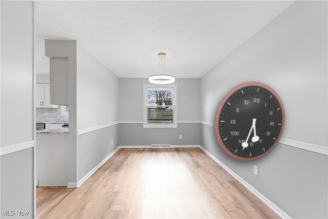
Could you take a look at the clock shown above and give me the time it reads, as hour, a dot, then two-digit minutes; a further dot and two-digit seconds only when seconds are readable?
5.33
